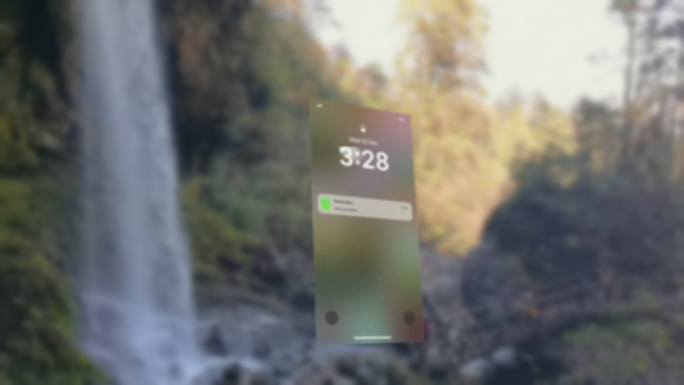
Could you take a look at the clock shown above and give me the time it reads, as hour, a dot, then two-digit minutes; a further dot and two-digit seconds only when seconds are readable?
3.28
